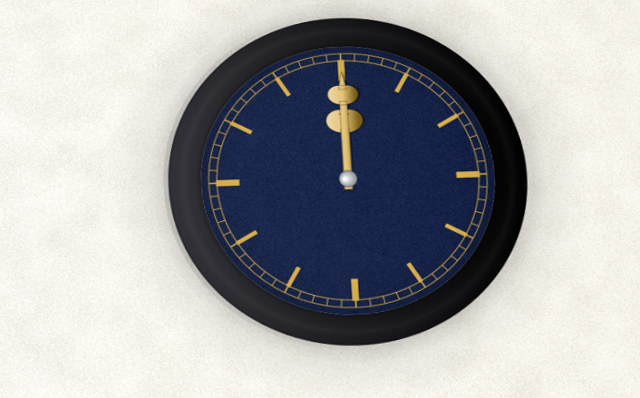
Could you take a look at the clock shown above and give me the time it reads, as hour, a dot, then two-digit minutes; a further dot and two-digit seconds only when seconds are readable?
12.00
